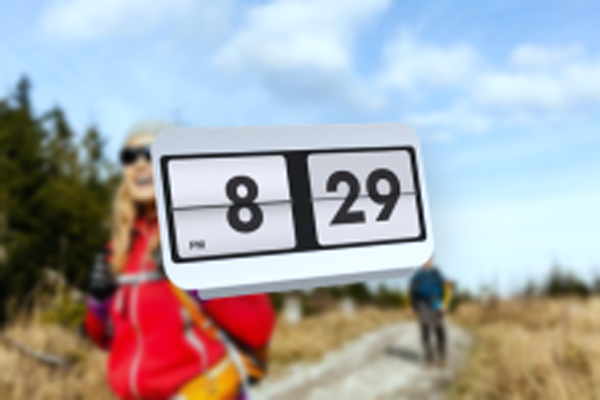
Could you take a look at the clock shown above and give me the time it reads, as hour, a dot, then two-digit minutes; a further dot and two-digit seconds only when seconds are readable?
8.29
